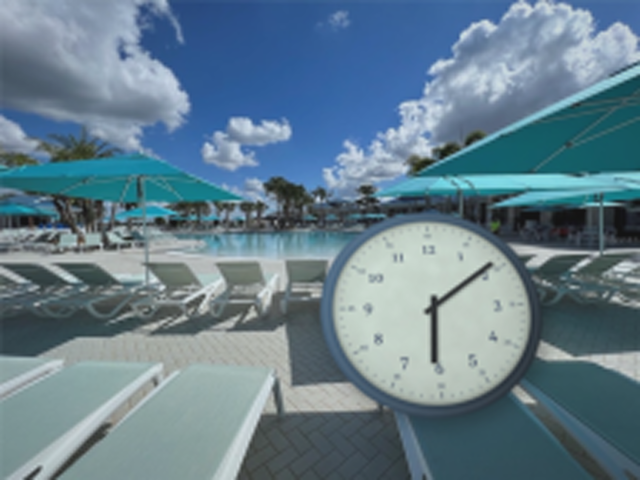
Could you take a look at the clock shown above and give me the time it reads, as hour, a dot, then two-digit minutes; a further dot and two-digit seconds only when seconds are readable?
6.09
